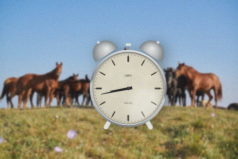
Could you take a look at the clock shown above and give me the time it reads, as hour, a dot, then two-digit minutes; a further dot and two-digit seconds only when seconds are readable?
8.43
